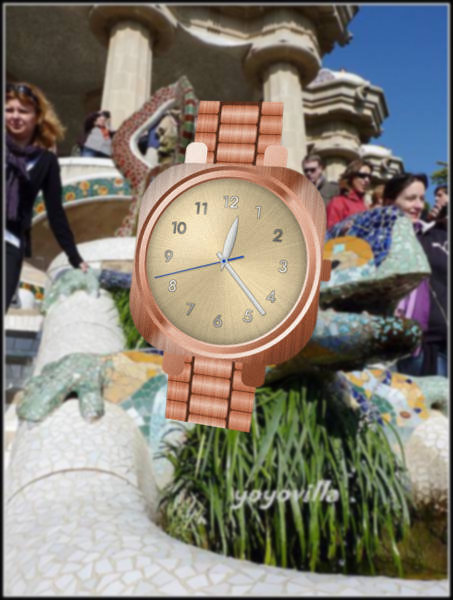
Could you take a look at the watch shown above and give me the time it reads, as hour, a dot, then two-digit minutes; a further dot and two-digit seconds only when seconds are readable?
12.22.42
